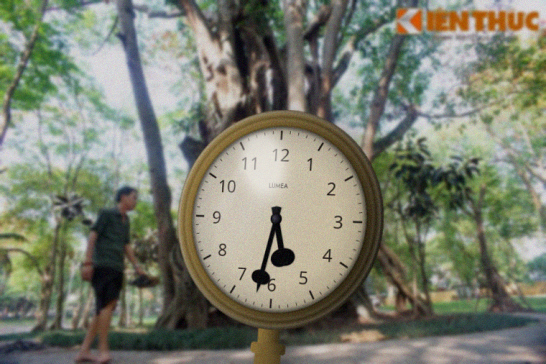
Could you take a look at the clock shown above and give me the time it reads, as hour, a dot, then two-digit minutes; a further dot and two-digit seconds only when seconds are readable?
5.32
